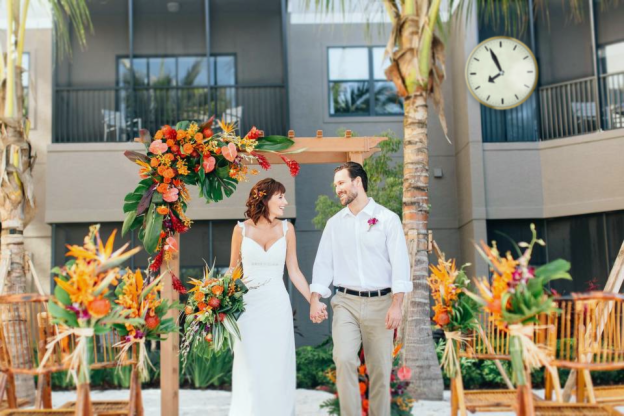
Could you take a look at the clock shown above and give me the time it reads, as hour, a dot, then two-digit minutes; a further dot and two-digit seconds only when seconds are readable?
7.56
